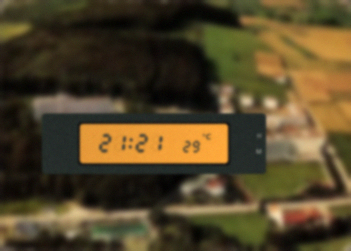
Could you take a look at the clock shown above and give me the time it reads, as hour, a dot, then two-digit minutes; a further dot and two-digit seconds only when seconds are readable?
21.21
